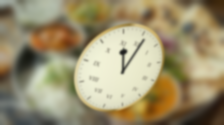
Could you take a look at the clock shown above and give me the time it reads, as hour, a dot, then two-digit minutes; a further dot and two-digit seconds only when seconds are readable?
11.01
